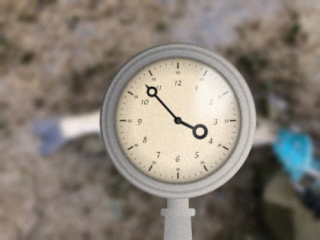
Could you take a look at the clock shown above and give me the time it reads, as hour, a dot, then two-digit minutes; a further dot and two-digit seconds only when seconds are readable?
3.53
